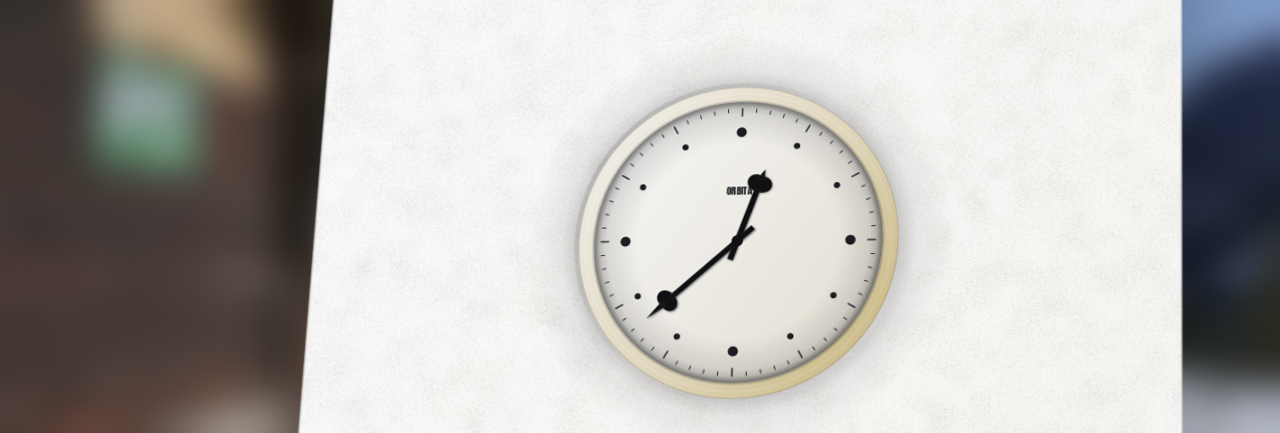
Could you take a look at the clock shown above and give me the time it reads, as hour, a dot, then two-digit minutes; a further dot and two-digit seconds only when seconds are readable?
12.38
